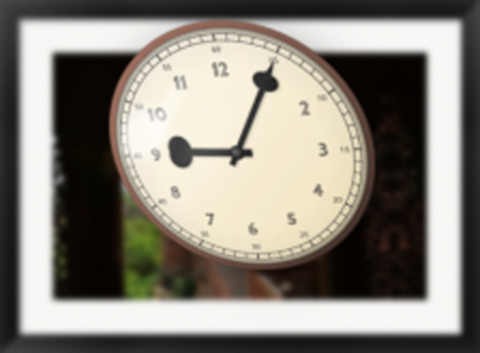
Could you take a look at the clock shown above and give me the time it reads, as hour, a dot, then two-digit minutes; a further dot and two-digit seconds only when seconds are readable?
9.05
